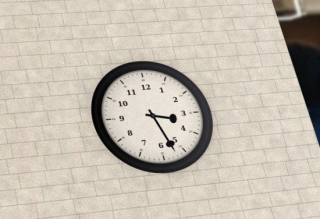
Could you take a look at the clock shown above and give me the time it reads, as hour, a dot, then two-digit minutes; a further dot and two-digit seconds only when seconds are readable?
3.27
